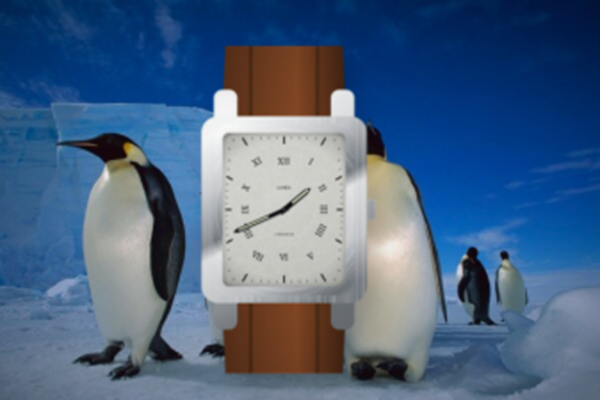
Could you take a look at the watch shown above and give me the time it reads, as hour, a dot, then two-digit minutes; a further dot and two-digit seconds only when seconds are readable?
1.41
